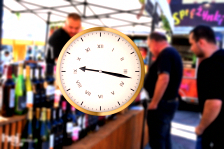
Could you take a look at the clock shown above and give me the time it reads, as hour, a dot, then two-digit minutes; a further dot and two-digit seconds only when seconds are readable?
9.17
